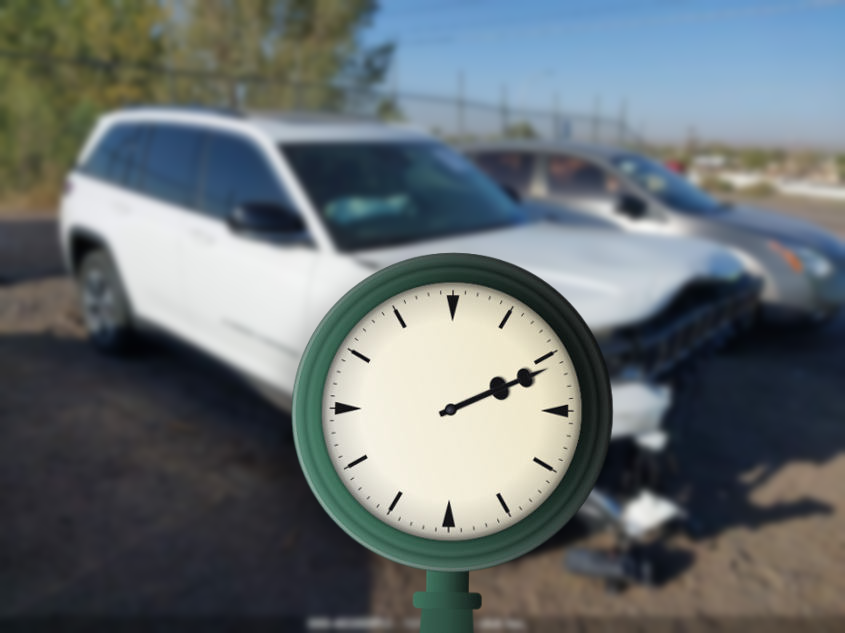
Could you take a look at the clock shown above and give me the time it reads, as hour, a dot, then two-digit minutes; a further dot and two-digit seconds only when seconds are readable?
2.11
